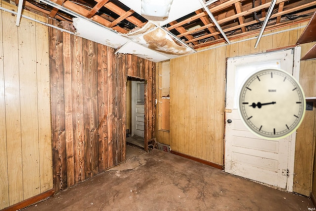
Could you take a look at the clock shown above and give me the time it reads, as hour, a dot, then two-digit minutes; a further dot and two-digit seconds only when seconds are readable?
8.44
